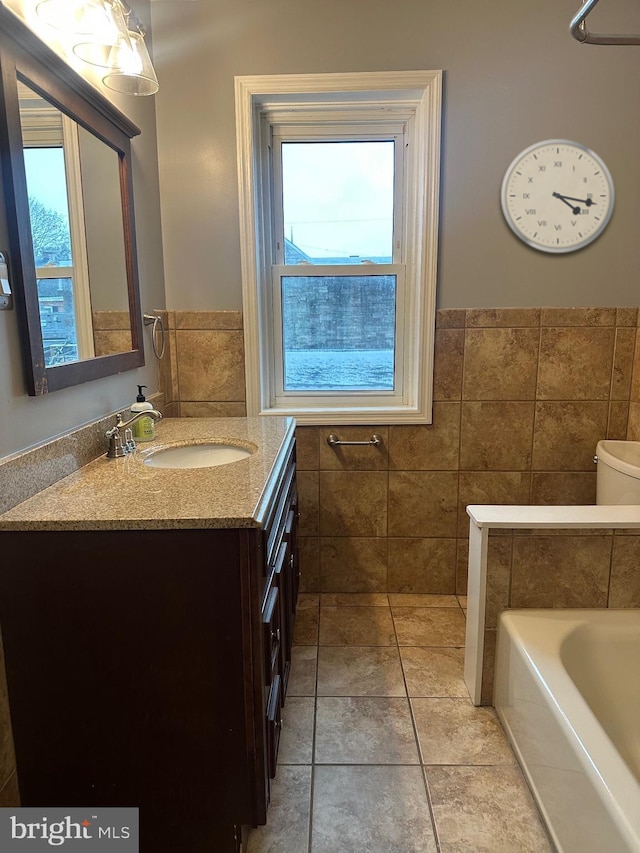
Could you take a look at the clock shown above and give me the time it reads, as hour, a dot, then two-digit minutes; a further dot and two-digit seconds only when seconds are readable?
4.17
